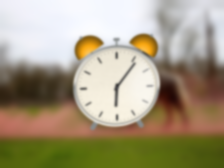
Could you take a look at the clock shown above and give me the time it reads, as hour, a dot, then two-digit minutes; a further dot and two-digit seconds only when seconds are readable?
6.06
